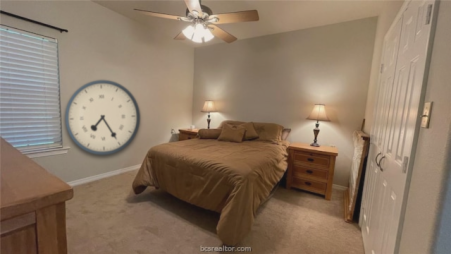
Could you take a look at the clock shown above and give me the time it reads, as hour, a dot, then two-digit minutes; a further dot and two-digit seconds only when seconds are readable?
7.25
